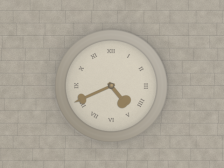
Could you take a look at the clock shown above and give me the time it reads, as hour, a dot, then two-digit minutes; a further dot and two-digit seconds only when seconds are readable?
4.41
